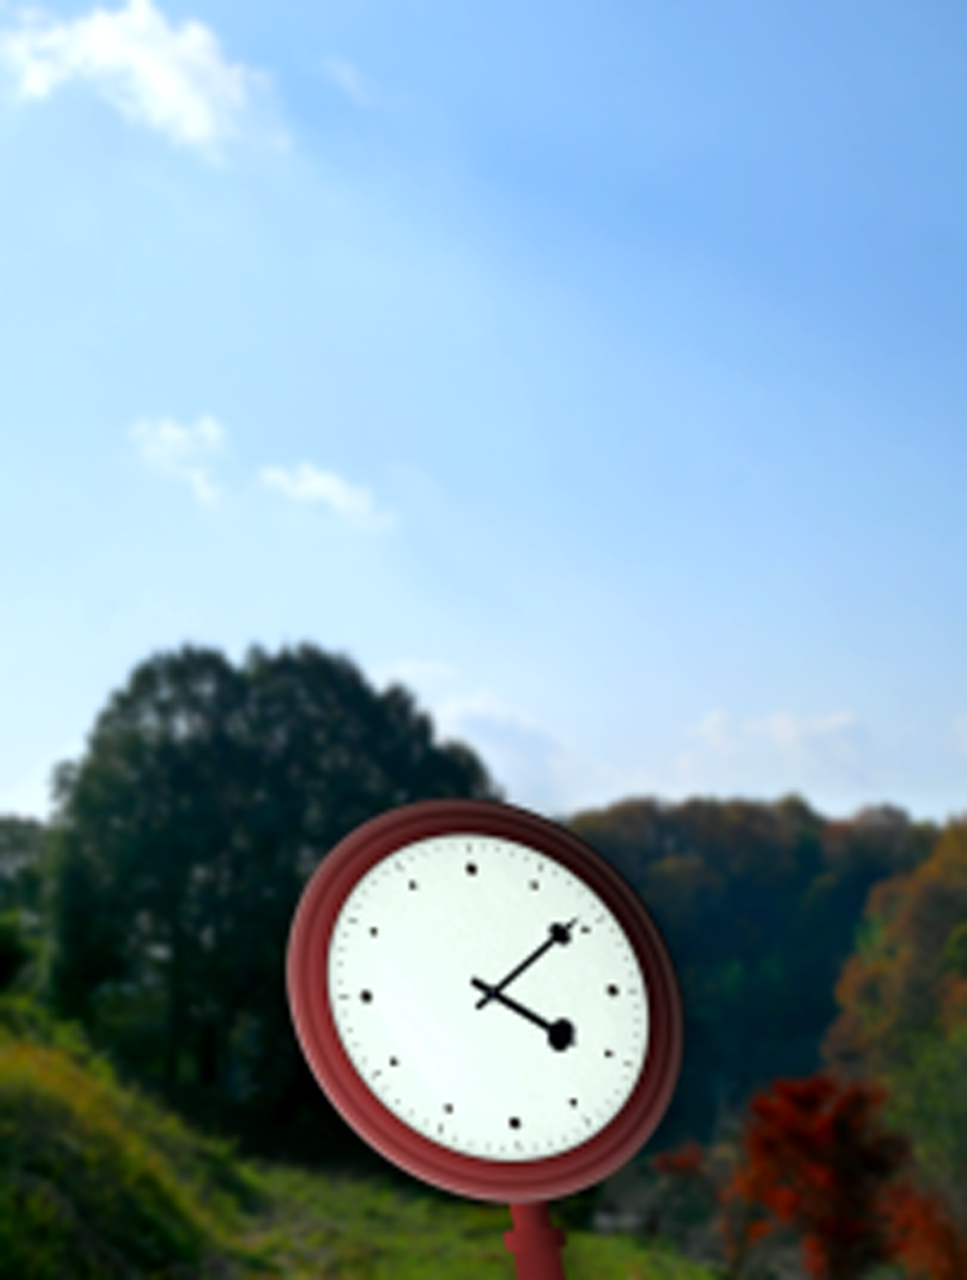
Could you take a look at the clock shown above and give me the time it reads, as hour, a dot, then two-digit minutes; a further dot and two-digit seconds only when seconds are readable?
4.09
